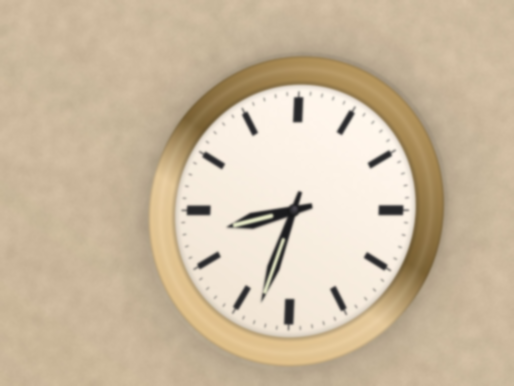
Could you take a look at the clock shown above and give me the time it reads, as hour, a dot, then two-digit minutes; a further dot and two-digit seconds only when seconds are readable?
8.33
